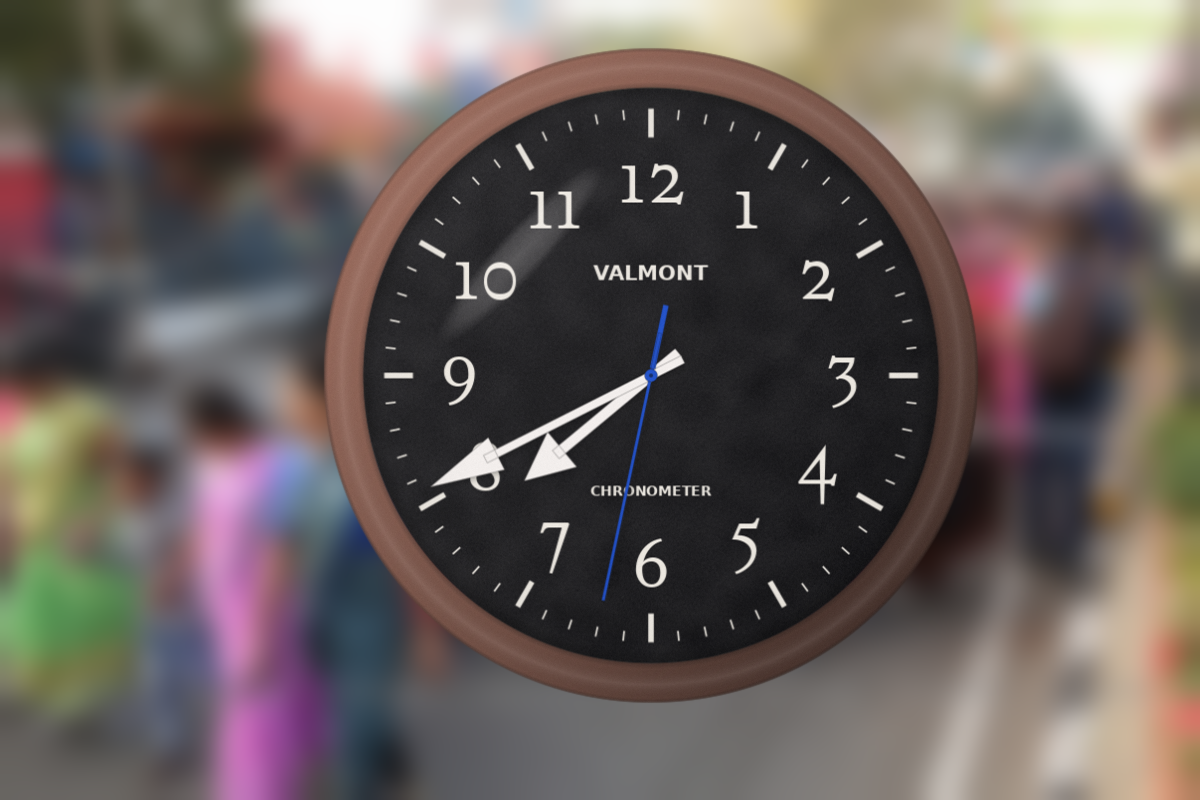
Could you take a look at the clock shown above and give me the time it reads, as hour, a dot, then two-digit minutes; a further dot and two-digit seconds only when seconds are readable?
7.40.32
